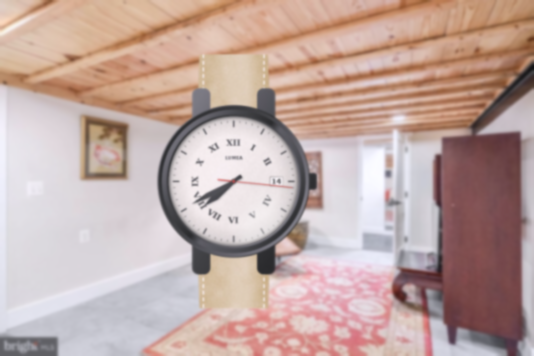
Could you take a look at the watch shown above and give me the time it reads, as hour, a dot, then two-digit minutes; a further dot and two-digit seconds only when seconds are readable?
7.40.16
